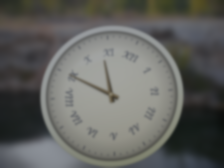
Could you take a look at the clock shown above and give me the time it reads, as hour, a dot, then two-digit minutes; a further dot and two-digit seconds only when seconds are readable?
10.45
